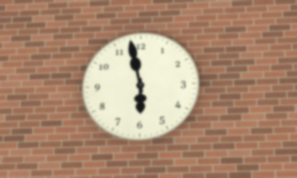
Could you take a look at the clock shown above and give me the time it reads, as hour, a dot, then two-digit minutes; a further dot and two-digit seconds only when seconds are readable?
5.58
